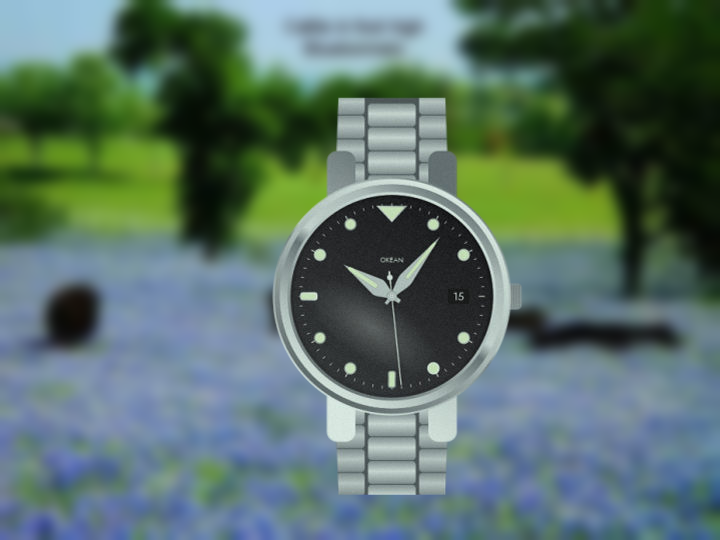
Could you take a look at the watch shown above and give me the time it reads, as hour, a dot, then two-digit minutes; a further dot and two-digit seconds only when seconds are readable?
10.06.29
